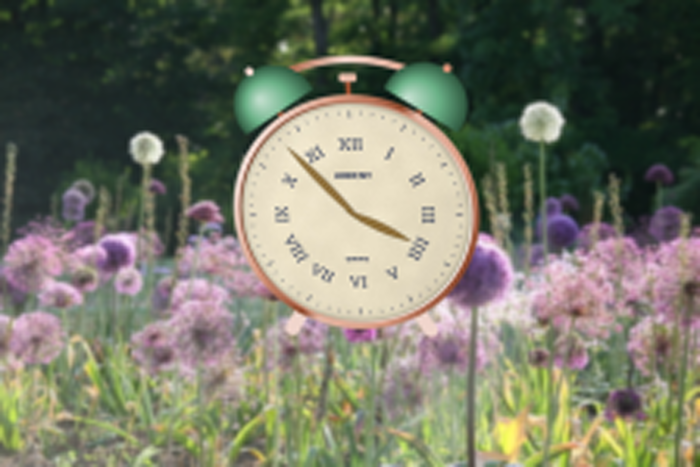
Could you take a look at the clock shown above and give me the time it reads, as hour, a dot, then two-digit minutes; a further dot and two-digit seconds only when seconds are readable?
3.53
